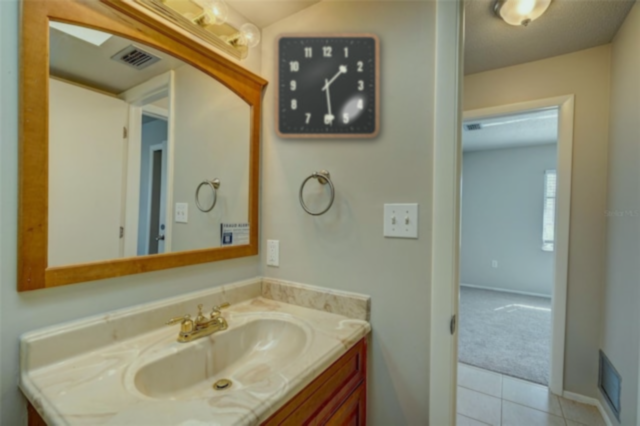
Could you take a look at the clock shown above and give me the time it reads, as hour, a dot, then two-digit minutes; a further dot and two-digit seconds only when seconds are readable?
1.29
